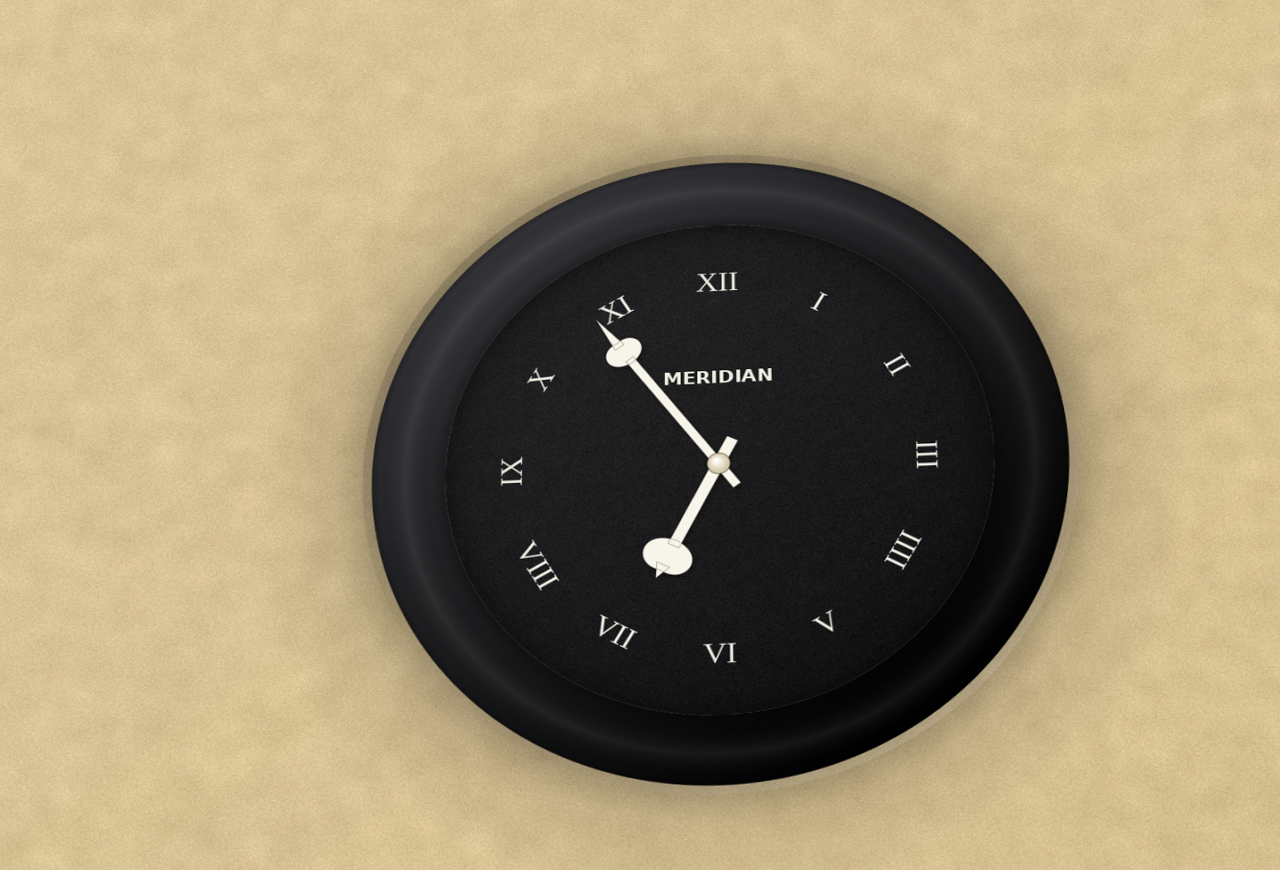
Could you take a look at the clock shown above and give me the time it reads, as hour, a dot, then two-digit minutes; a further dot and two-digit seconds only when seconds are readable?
6.54
